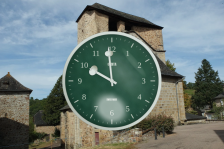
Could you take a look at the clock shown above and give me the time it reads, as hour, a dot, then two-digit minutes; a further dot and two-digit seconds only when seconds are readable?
9.59
